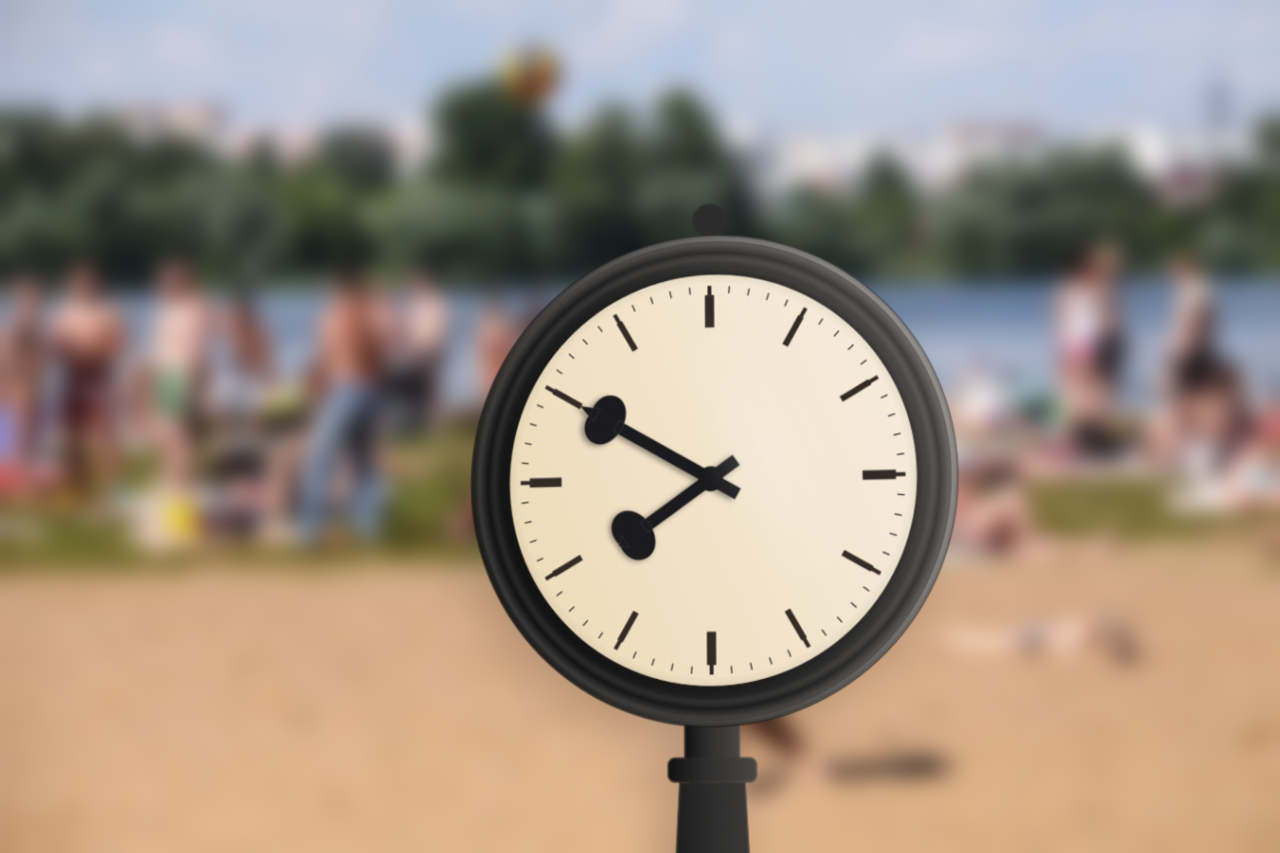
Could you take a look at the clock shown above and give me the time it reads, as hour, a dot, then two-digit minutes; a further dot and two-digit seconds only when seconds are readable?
7.50
